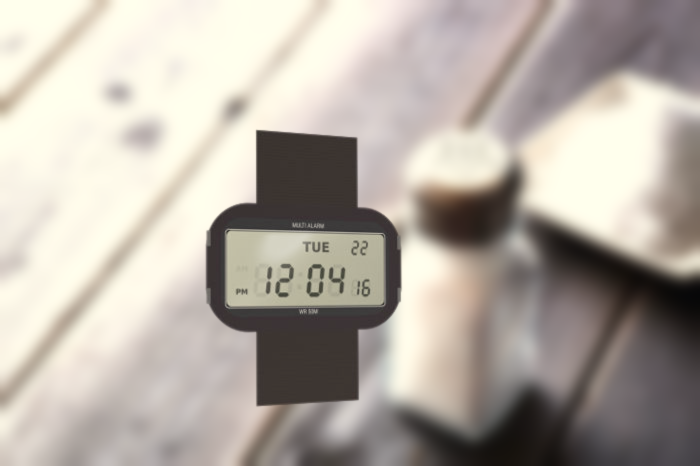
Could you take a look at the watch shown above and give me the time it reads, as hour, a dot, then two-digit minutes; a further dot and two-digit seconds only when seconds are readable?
12.04.16
